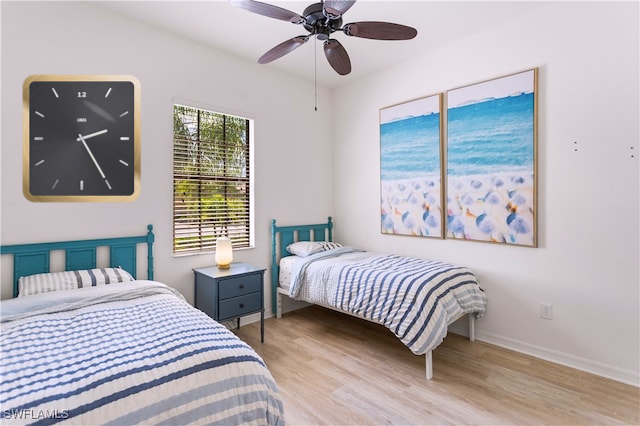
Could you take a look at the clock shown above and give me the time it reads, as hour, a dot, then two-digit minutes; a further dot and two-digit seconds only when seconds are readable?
2.25
